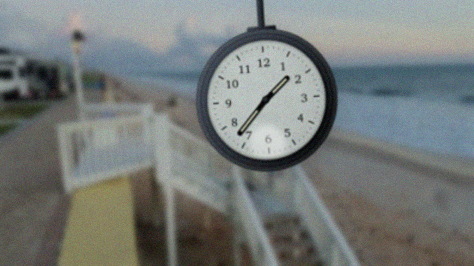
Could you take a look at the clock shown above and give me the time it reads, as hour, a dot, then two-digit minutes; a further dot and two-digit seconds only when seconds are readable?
1.37
